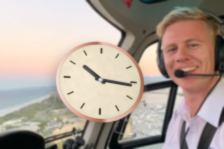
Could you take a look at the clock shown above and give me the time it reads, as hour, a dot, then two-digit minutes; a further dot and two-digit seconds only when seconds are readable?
10.16
